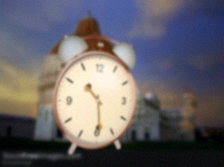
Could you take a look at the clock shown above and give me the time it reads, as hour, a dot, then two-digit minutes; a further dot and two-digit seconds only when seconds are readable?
10.29
